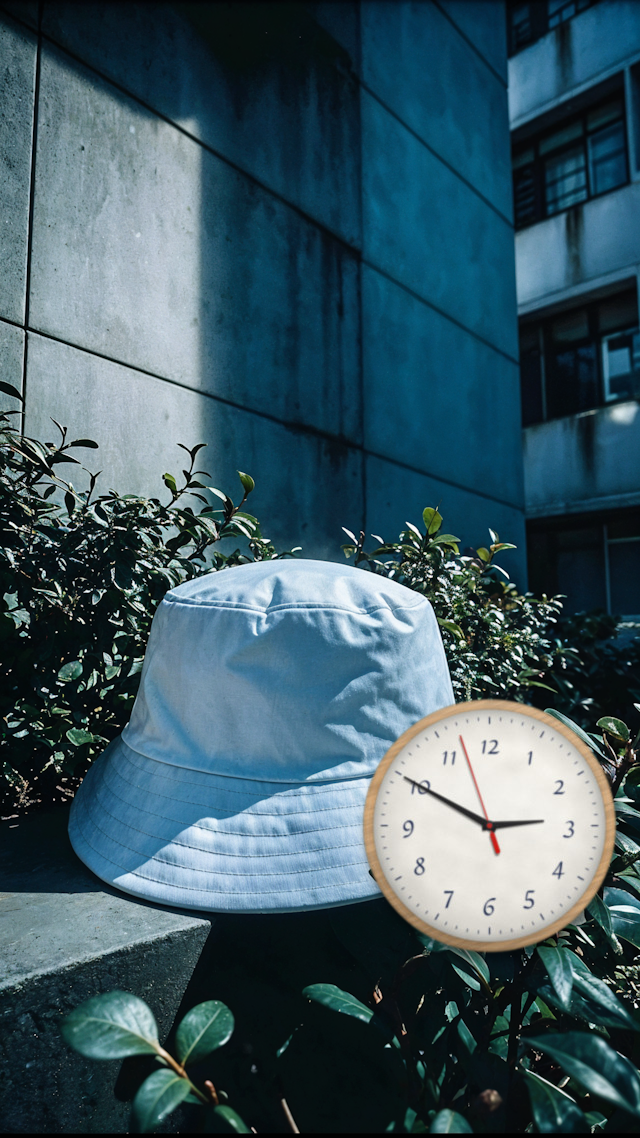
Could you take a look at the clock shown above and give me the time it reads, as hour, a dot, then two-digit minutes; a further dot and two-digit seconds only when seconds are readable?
2.49.57
